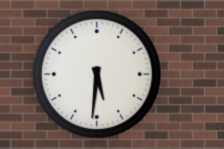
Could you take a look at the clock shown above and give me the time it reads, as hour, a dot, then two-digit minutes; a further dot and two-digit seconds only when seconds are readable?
5.31
